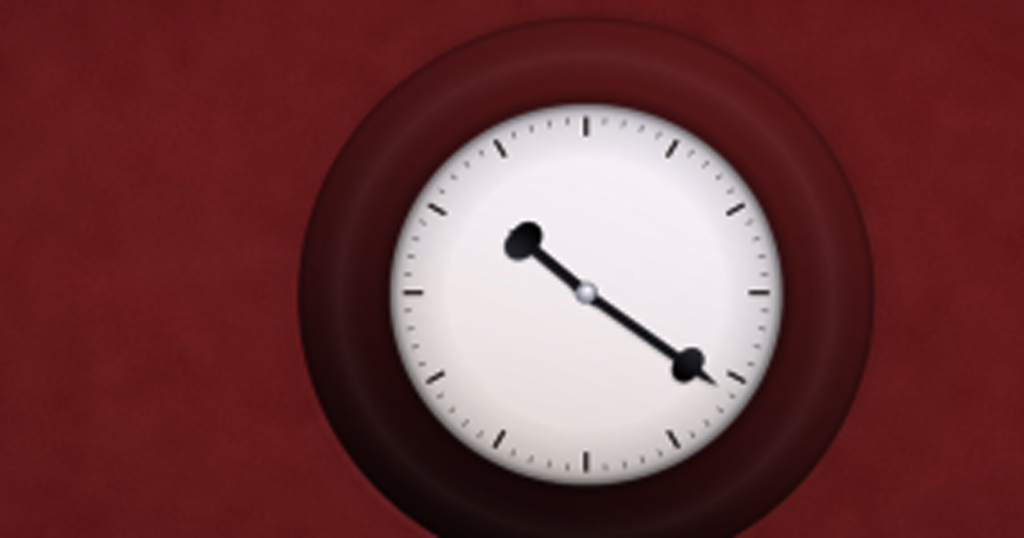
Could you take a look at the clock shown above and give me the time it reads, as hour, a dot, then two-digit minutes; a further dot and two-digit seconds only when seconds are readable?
10.21
